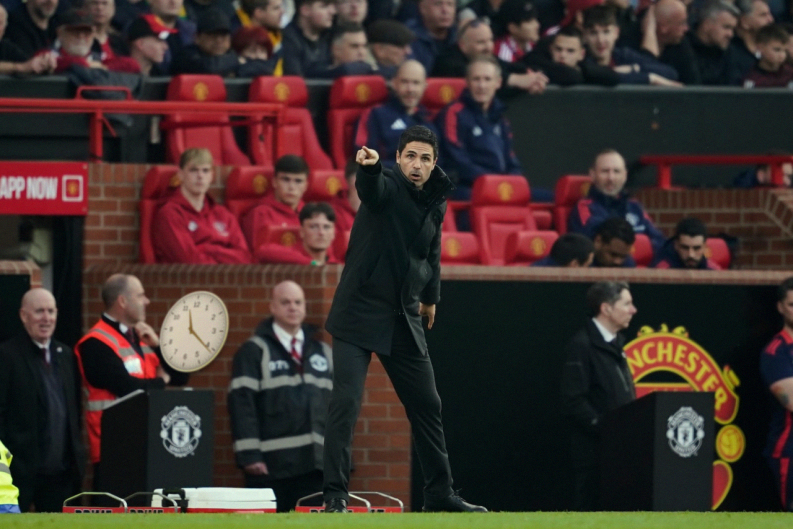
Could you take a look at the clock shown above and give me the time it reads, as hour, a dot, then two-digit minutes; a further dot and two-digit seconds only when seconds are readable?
11.21
